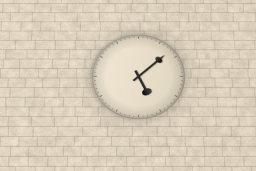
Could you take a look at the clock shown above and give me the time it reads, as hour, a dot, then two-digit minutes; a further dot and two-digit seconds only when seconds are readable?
5.08
